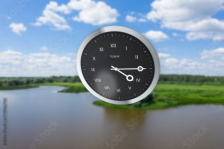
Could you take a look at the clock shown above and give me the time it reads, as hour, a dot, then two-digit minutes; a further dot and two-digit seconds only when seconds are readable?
4.15
